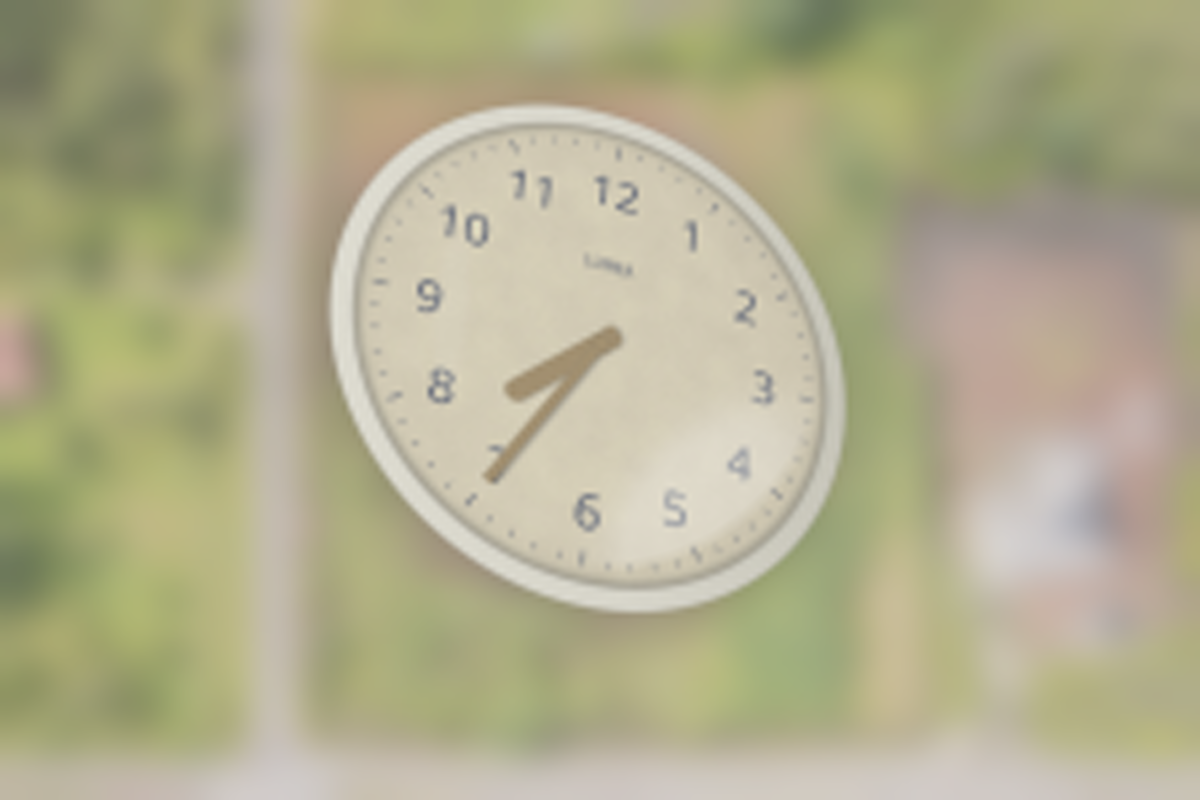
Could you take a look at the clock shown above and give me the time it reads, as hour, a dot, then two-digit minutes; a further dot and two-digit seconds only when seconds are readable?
7.35
